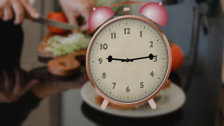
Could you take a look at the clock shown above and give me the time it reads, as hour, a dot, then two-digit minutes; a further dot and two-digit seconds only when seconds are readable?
9.14
